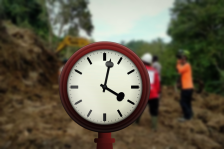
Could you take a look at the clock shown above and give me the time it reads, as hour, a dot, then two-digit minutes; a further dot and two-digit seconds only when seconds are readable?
4.02
